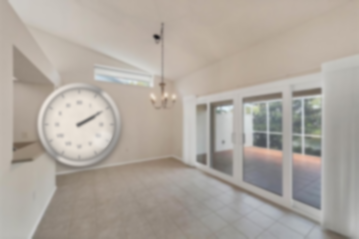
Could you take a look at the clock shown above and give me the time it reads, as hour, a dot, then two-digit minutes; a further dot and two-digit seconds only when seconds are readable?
2.10
